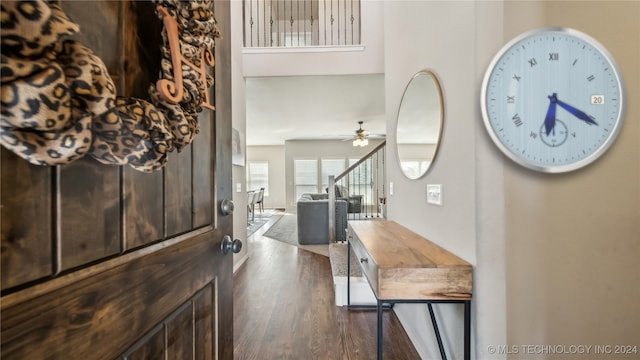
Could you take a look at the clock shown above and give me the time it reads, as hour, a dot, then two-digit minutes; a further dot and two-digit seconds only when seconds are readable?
6.20
